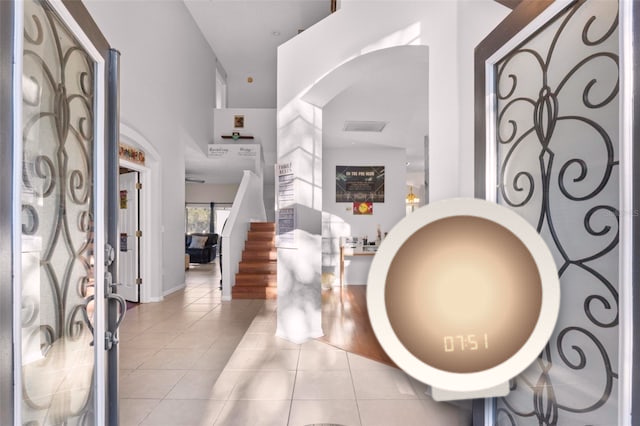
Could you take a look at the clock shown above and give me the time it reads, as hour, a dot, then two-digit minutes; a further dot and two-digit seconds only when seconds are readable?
7.51
